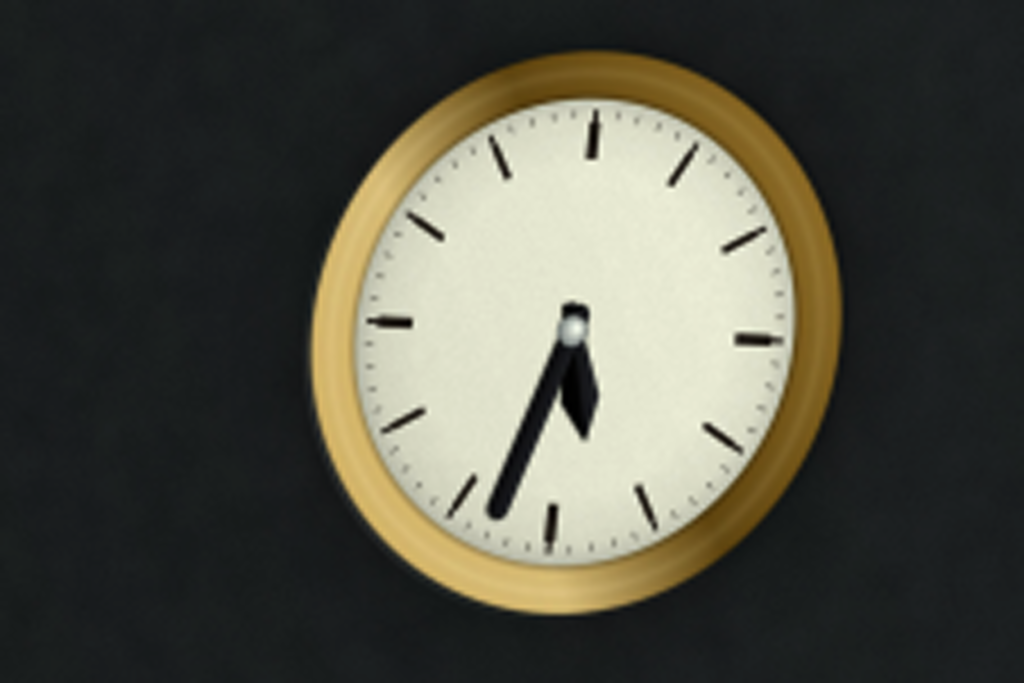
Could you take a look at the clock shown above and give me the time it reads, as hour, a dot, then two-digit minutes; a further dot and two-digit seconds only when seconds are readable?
5.33
